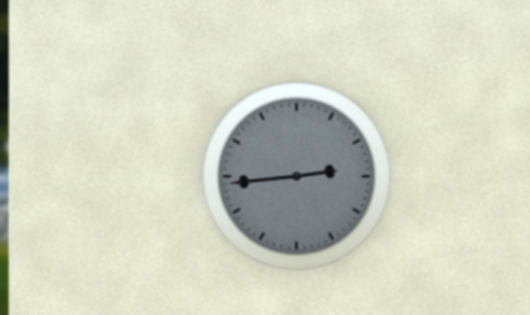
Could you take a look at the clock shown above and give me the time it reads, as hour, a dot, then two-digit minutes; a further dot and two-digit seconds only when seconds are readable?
2.44
